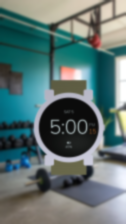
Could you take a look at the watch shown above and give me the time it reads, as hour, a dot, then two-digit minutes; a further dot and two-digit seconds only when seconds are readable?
5.00
